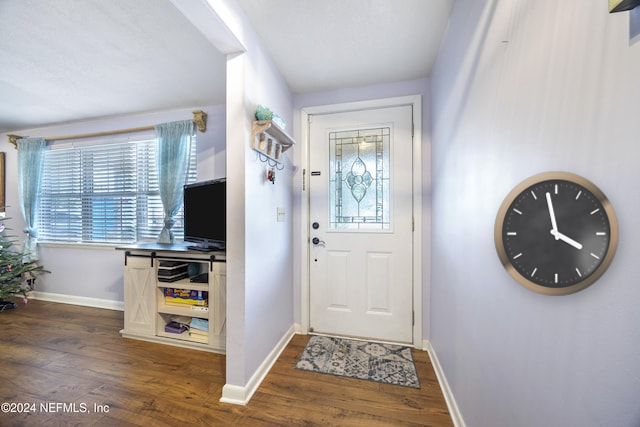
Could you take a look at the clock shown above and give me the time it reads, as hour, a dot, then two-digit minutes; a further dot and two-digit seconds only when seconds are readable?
3.58
